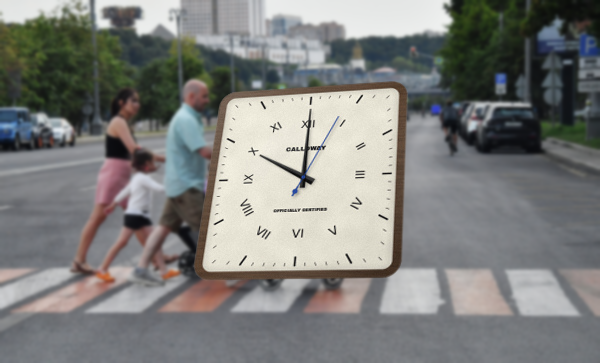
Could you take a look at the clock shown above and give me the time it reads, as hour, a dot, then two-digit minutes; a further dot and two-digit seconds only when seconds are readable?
10.00.04
